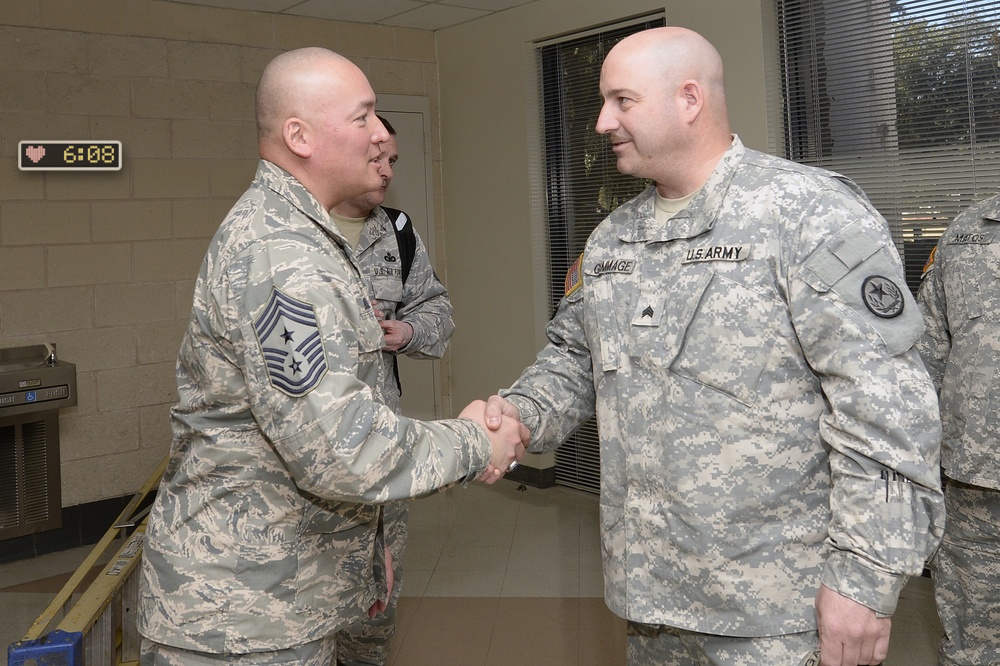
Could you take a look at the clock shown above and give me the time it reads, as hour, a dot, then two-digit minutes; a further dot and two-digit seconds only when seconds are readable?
6.08
